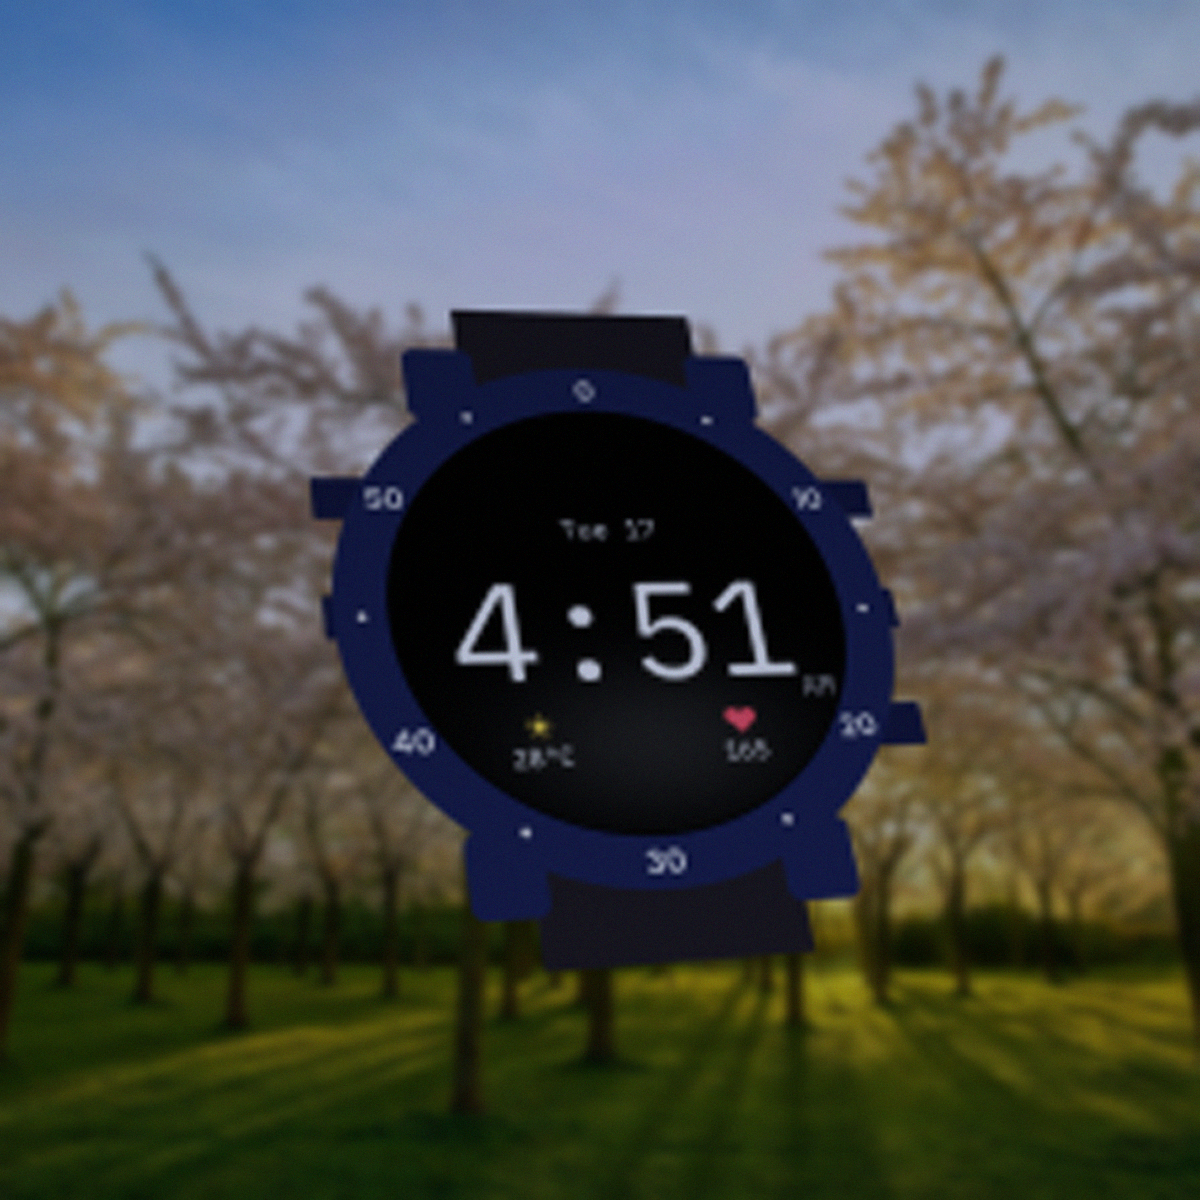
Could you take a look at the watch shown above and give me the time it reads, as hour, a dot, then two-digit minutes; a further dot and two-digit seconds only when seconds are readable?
4.51
